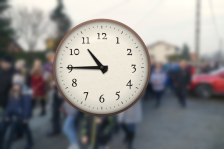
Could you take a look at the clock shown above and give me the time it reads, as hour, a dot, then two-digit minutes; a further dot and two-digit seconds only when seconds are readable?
10.45
